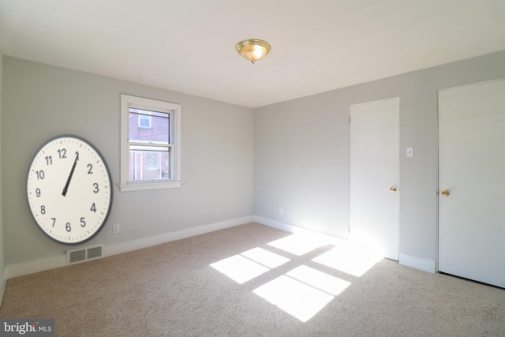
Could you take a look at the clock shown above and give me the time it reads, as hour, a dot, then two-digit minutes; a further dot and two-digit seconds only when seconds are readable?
1.05
